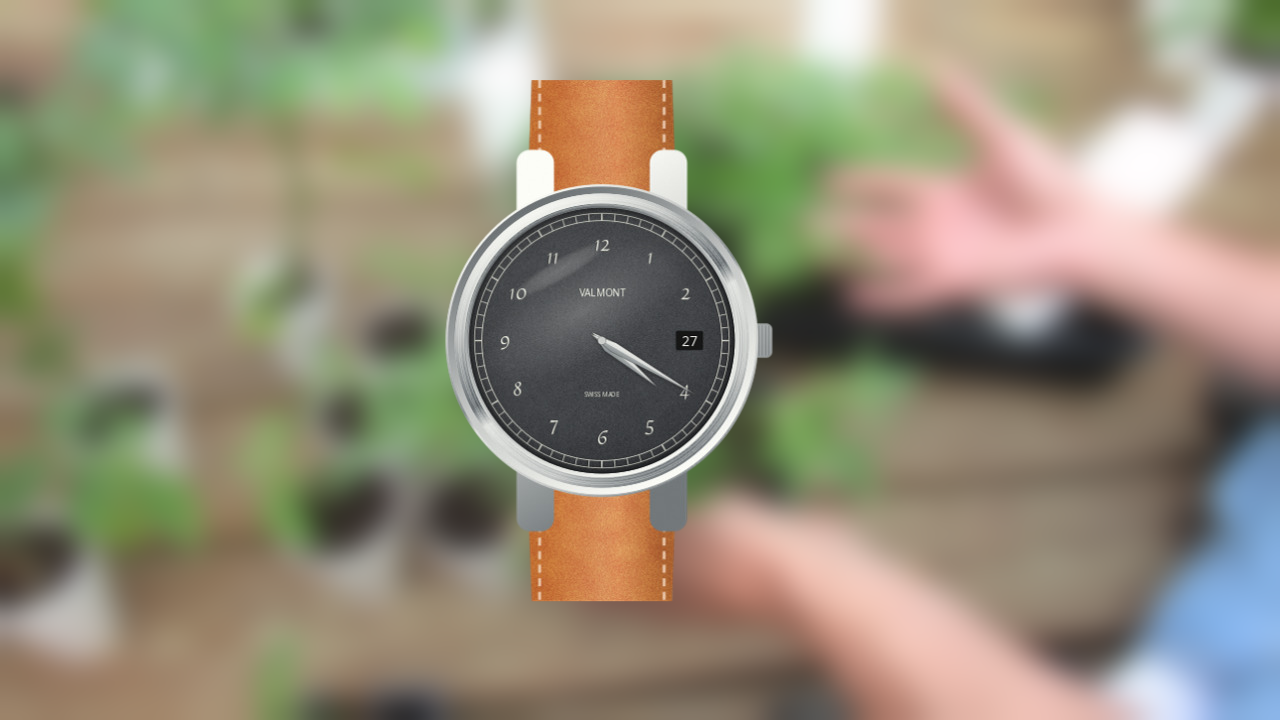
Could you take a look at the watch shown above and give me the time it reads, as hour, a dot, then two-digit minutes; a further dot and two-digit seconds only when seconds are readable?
4.20
